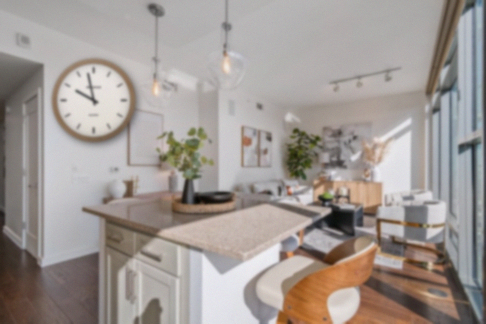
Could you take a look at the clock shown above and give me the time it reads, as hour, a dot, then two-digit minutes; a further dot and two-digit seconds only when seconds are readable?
9.58
